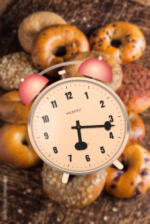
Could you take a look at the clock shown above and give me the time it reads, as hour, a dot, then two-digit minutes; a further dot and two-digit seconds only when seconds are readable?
6.17
